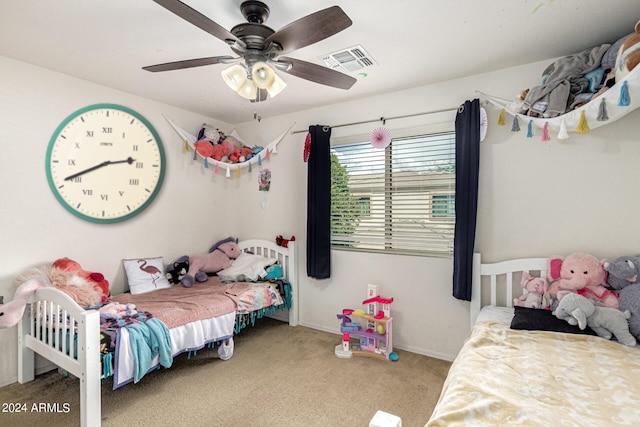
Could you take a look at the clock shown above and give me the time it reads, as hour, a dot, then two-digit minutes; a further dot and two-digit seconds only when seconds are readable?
2.41
